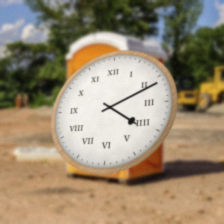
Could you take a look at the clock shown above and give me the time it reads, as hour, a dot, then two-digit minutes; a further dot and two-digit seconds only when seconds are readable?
4.11
